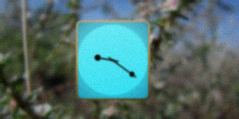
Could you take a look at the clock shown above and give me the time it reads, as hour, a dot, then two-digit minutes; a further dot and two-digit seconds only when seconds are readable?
9.21
